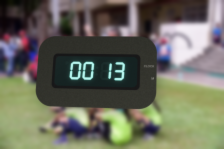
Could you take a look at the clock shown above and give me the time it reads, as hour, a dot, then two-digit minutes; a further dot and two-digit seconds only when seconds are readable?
0.13
